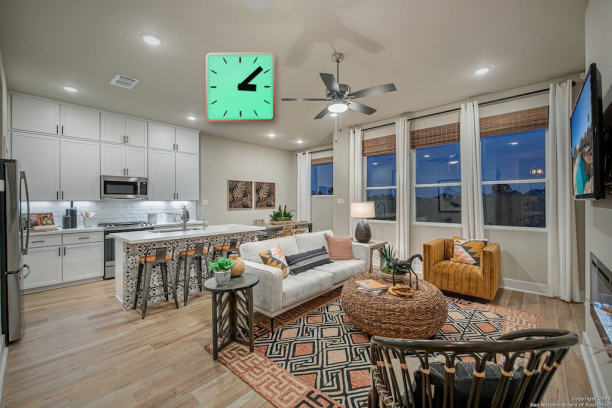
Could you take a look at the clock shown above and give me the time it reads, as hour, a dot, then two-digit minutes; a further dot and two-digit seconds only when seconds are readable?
3.08
